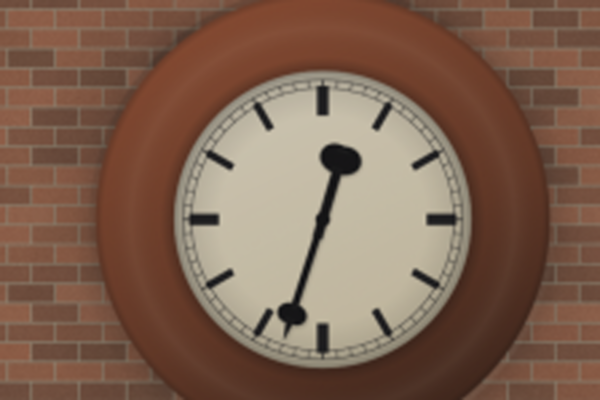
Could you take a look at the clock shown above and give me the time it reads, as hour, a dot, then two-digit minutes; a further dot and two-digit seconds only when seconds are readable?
12.33
